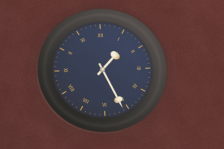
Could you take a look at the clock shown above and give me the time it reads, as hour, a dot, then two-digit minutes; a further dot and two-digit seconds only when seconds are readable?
1.26
